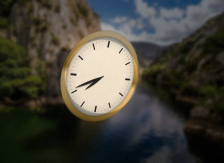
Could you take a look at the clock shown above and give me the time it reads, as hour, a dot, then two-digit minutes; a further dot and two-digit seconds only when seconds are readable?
7.41
